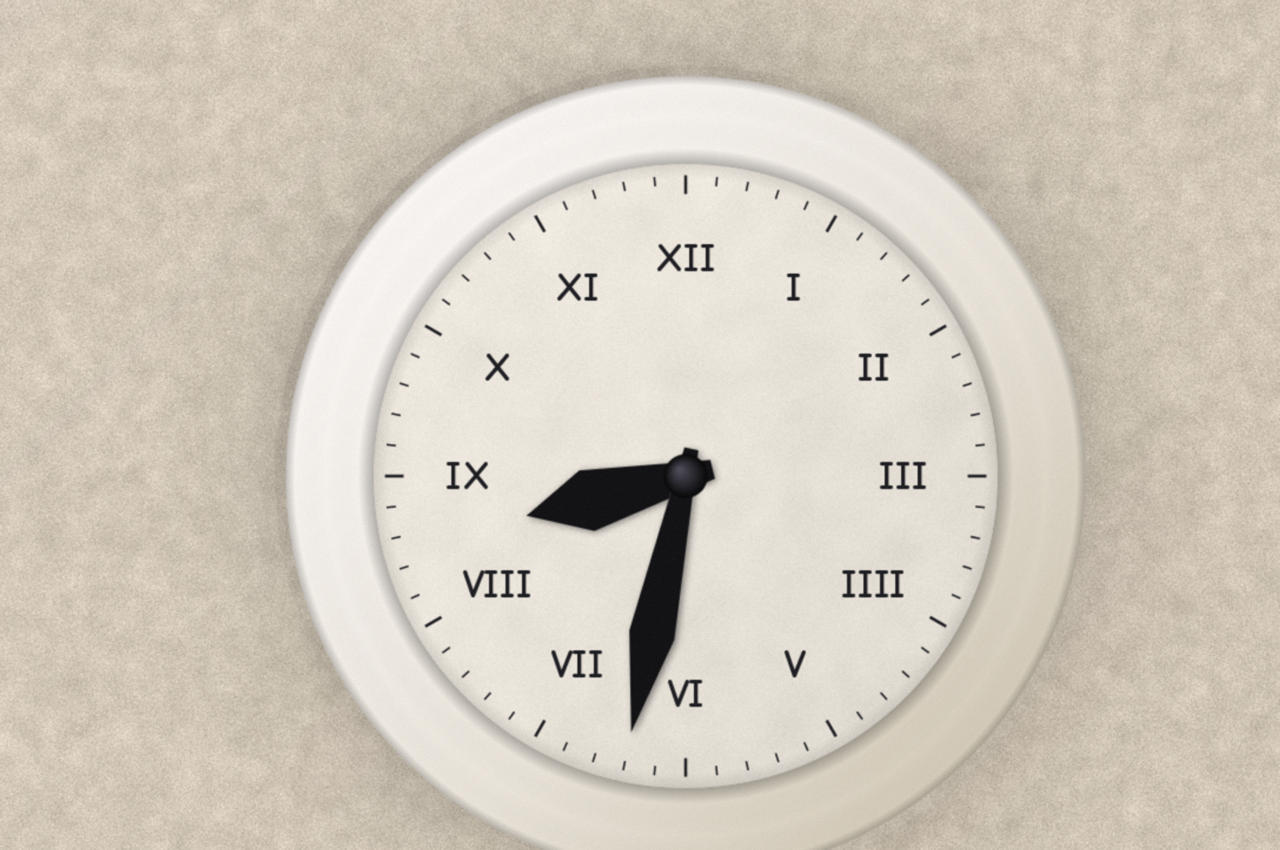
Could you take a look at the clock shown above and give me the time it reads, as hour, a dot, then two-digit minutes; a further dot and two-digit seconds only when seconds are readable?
8.32
